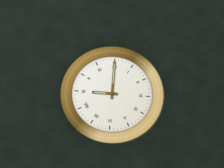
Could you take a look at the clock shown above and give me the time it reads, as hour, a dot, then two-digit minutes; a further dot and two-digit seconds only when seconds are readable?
9.00
